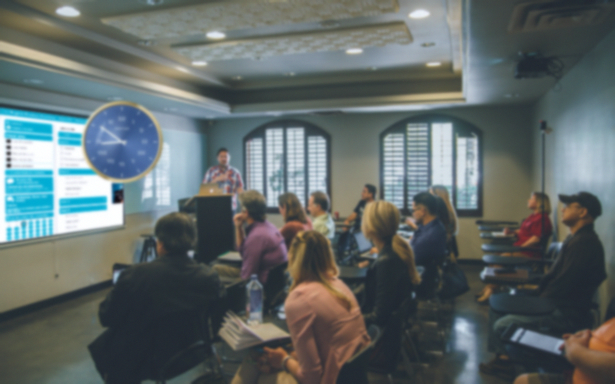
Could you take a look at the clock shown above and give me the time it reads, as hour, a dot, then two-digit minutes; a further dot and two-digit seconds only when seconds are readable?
8.51
